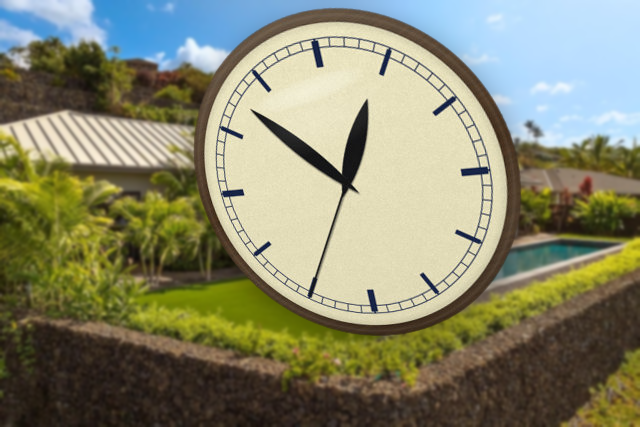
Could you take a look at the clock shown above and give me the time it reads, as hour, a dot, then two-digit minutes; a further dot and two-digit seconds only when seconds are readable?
12.52.35
